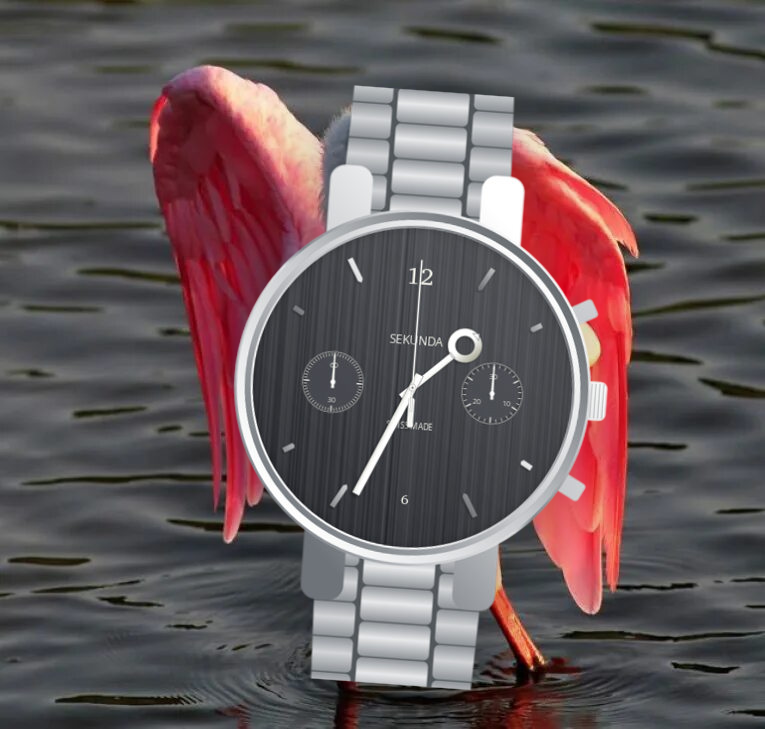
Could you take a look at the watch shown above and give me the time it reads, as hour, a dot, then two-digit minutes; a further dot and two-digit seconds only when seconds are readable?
1.34
